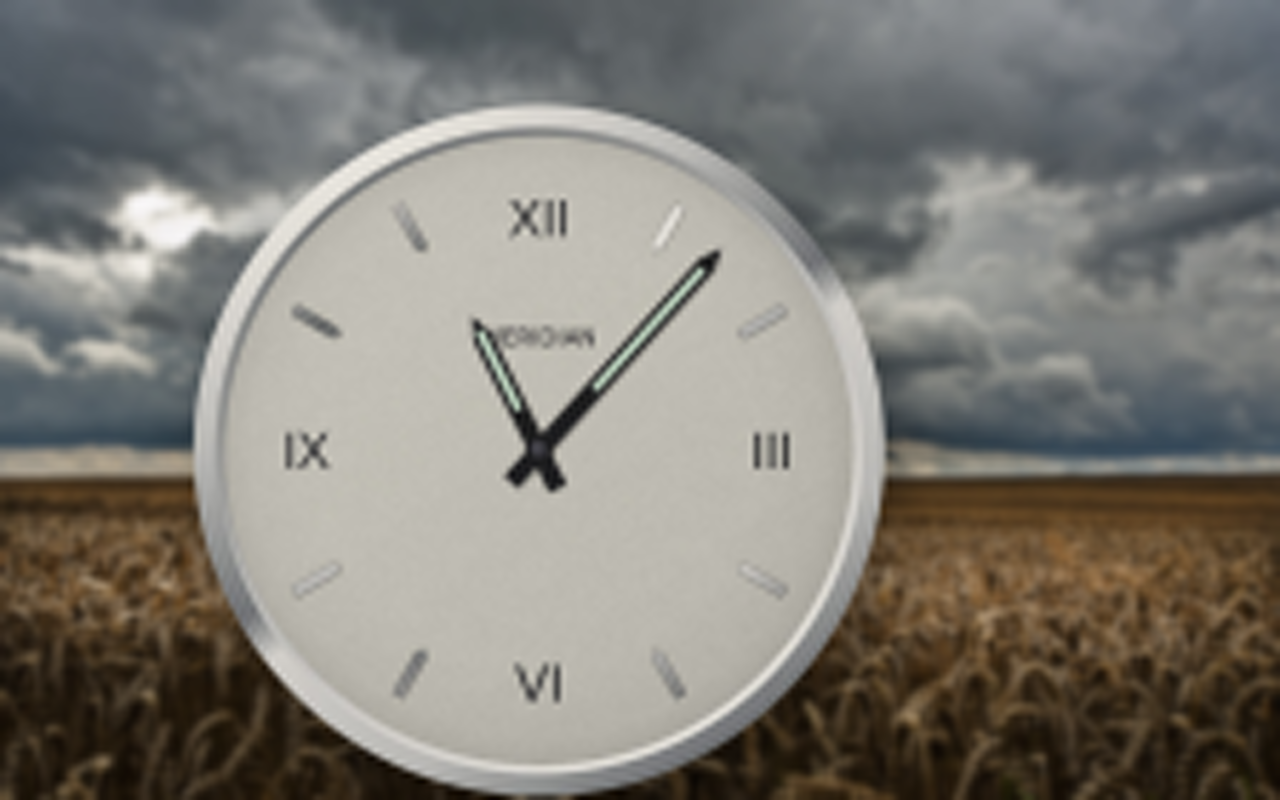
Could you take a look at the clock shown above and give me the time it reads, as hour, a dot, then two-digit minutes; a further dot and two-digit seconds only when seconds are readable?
11.07
